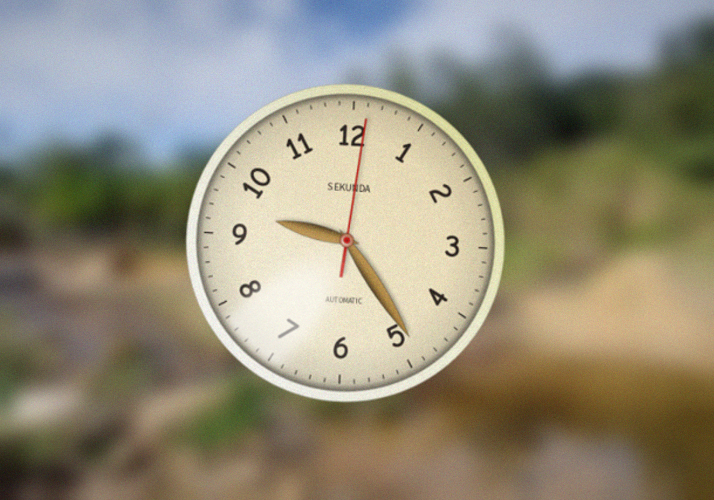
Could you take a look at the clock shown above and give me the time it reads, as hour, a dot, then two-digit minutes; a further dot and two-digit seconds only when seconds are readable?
9.24.01
